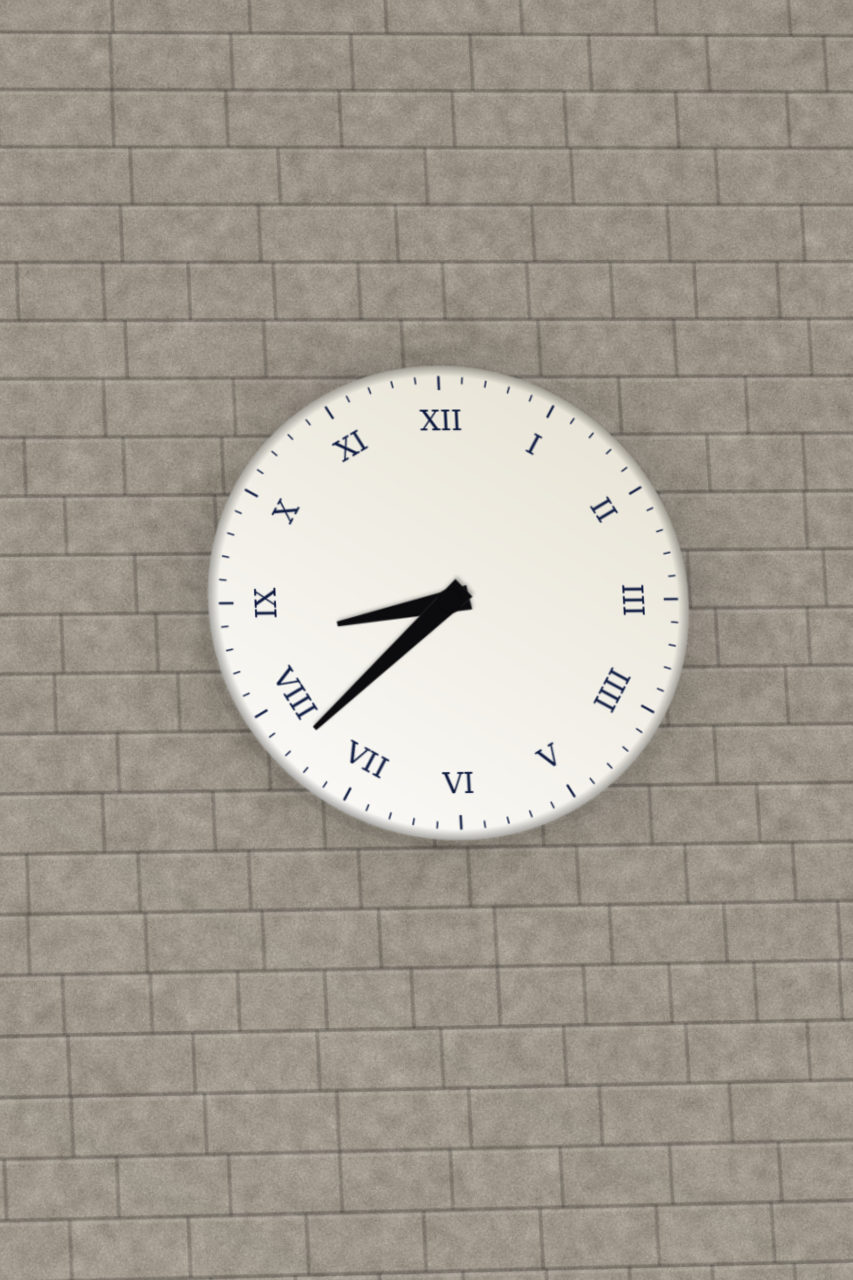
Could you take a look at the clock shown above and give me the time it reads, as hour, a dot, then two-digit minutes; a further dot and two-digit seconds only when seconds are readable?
8.38
